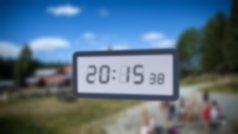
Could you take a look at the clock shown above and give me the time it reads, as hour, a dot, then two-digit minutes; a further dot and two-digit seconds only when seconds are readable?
20.15
